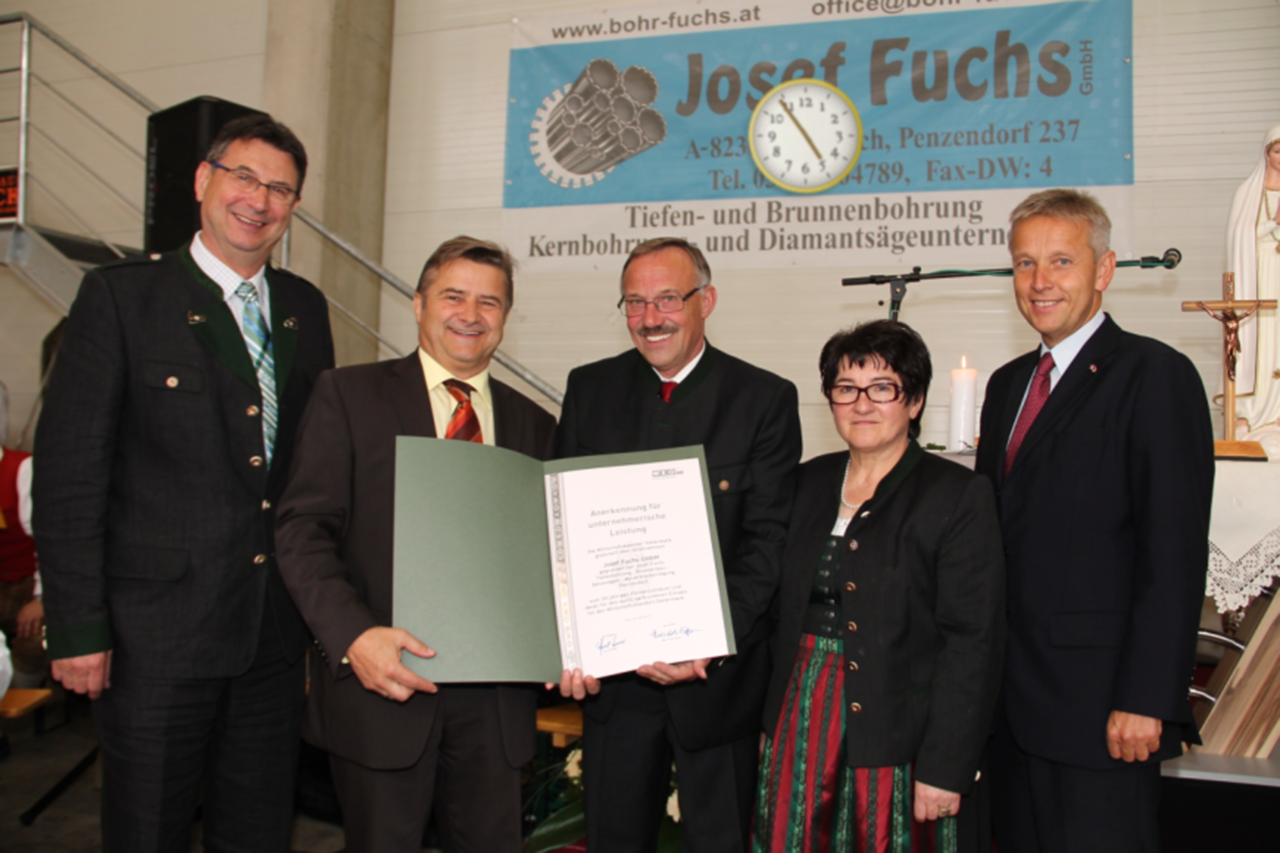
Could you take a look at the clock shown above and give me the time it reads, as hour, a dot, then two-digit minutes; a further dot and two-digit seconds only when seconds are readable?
4.54
